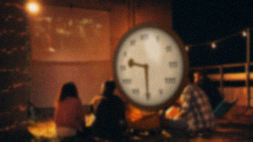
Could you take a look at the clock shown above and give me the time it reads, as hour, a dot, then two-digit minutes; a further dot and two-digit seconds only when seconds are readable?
9.30
